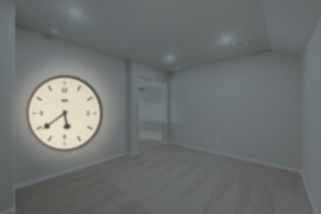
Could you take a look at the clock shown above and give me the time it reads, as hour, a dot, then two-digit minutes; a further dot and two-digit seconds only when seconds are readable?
5.39
